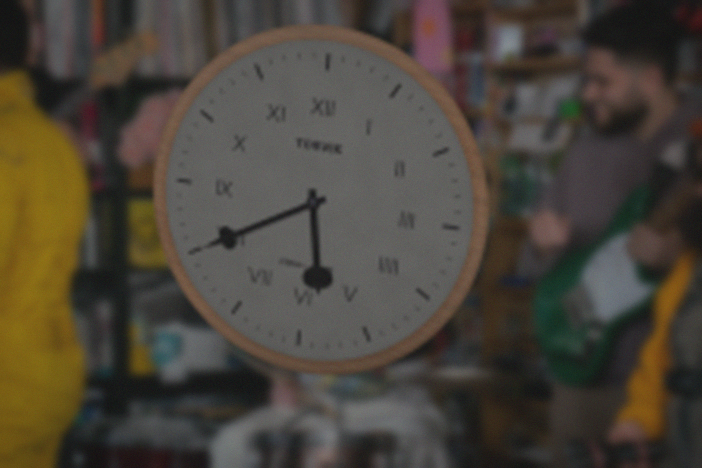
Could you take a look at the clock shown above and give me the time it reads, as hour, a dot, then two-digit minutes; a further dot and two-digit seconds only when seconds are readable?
5.40
